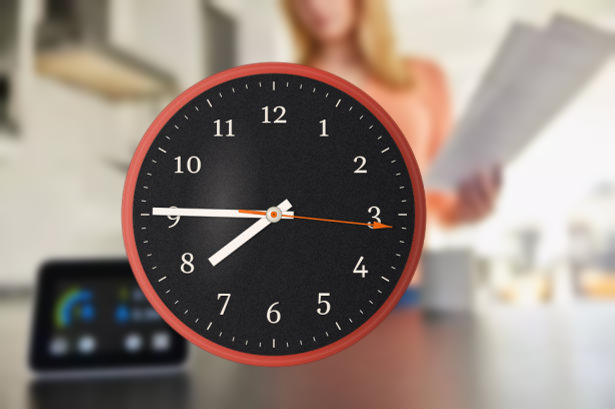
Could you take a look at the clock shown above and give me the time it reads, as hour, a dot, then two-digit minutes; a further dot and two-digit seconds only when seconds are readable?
7.45.16
